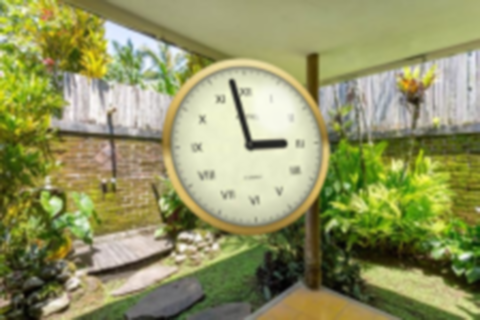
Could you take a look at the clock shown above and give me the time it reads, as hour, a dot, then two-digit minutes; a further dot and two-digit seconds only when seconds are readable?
2.58
